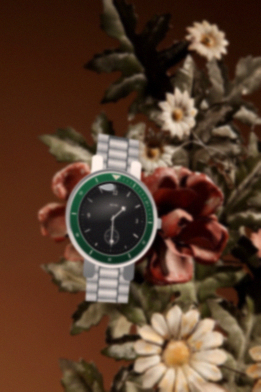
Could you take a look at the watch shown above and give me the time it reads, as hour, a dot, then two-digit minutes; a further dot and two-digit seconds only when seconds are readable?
1.30
